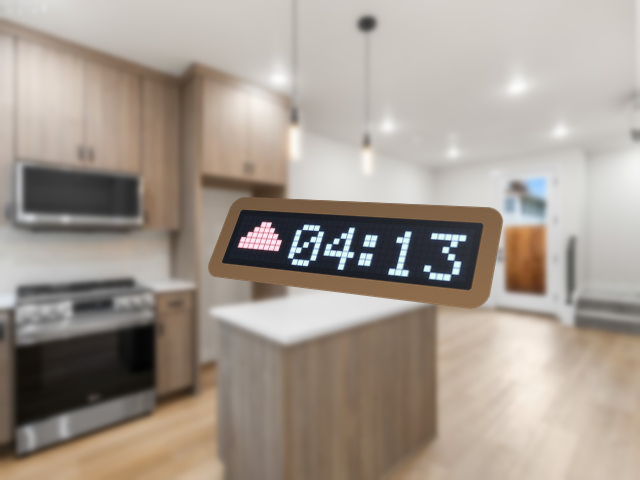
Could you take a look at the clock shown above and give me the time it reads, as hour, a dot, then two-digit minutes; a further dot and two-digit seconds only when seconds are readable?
4.13
